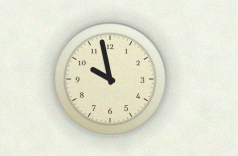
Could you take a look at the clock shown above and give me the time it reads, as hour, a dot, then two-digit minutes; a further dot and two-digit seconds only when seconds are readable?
9.58
